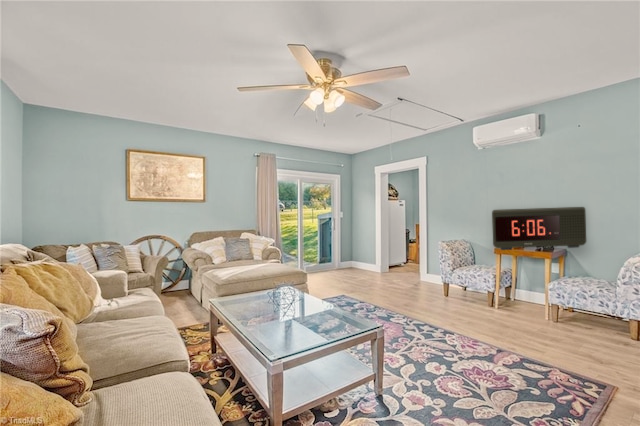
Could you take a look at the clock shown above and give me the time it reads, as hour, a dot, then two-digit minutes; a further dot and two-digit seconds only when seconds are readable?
6.06
